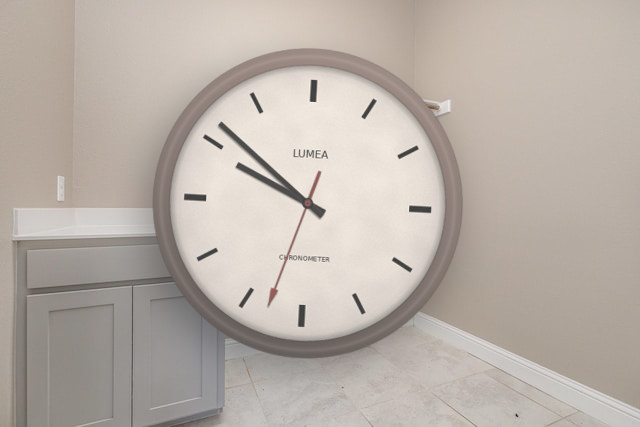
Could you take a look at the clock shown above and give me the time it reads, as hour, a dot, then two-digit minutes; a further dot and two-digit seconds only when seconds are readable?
9.51.33
